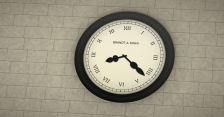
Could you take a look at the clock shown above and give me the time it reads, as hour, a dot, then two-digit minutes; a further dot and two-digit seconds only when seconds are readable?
8.22
